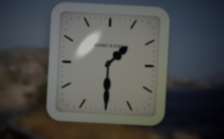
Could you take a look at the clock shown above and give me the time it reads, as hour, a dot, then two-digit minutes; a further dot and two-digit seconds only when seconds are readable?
1.30
